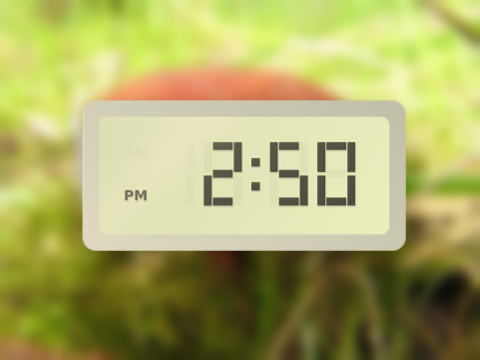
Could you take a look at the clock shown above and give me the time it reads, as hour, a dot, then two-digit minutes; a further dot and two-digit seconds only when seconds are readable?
2.50
